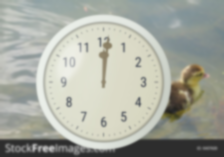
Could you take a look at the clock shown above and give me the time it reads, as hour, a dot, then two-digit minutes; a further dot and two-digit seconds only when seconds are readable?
12.01
